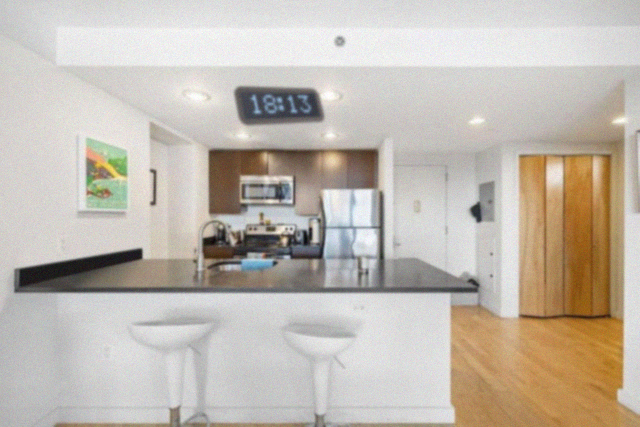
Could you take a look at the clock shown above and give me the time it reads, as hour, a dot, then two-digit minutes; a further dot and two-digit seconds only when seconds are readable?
18.13
